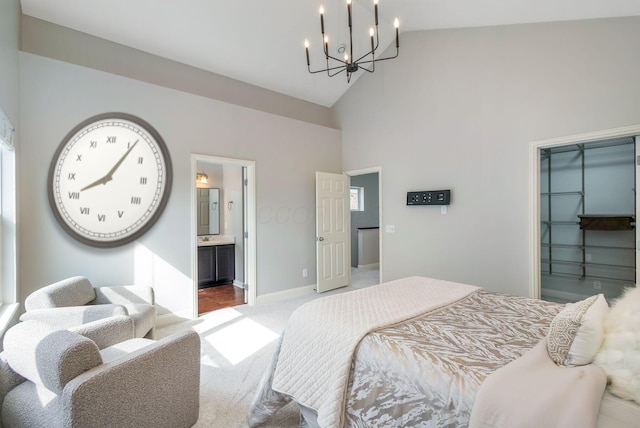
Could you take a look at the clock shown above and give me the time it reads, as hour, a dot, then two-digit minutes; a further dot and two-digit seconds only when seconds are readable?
8.06
